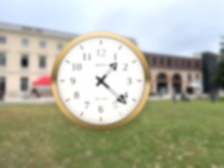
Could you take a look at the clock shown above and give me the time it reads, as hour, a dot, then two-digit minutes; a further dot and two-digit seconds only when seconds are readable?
1.22
